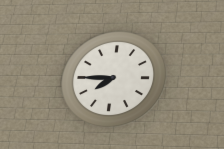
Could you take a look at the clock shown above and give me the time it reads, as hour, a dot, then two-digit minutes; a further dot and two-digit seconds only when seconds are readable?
7.45
